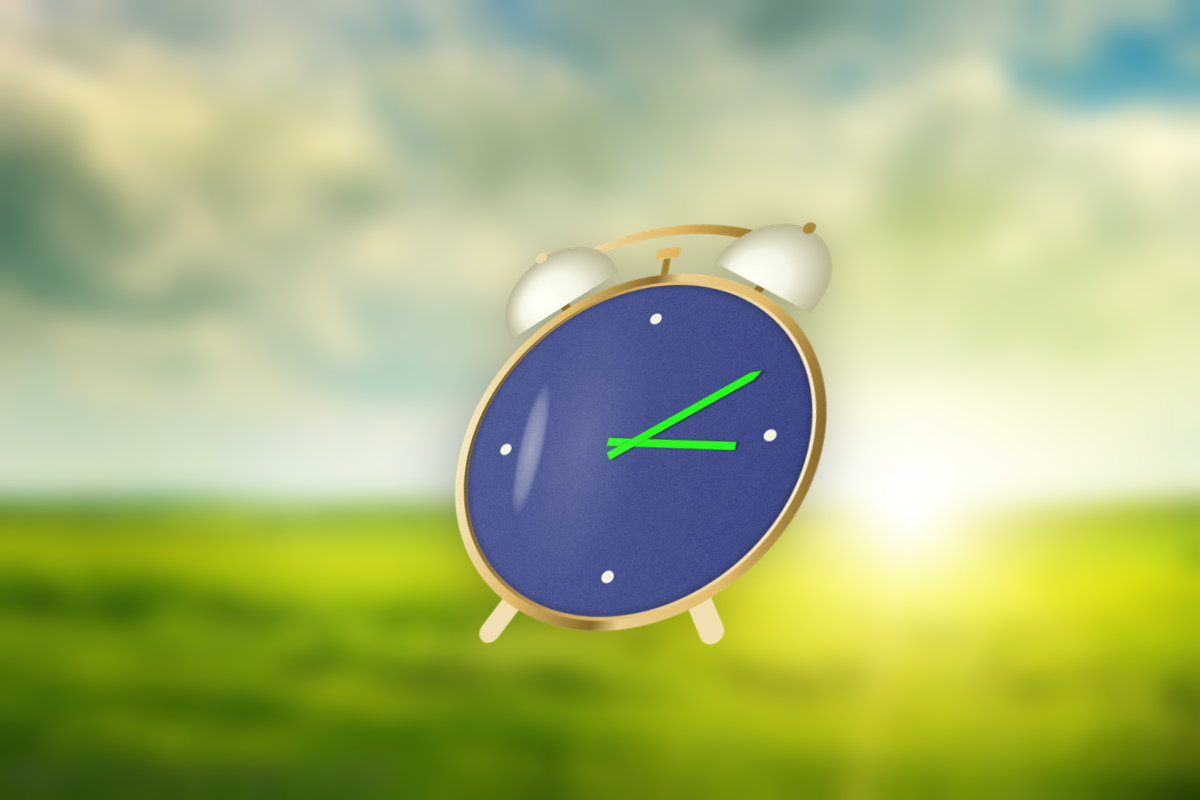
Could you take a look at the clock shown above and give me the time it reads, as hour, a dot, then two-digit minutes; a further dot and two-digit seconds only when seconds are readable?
3.10
